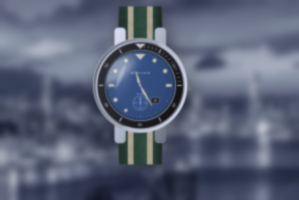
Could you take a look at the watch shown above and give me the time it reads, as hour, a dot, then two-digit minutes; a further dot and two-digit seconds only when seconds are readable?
11.25
